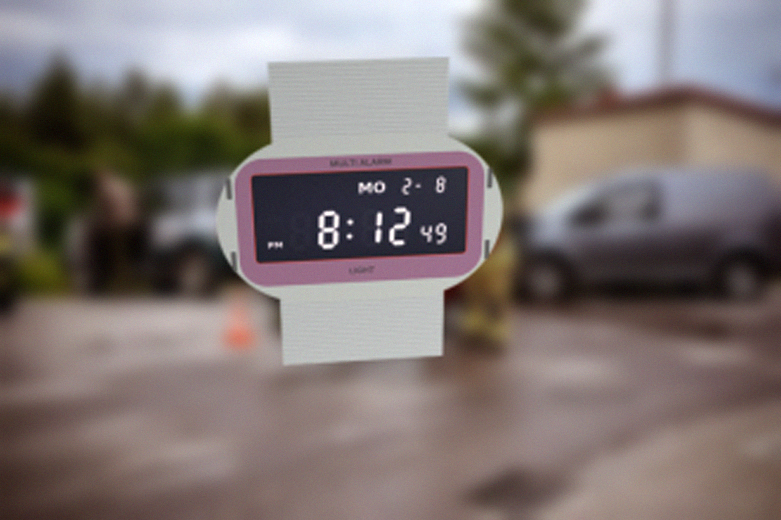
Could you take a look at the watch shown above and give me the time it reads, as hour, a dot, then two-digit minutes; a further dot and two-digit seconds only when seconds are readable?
8.12.49
